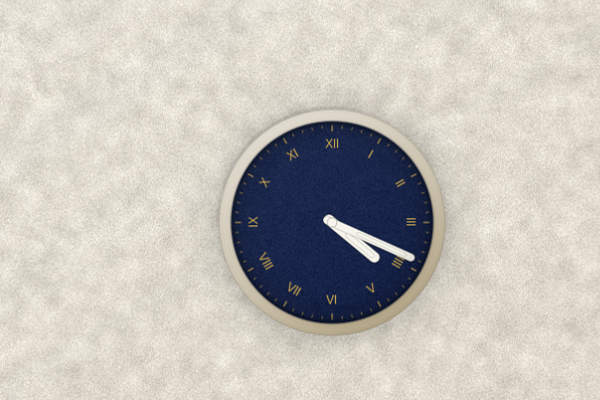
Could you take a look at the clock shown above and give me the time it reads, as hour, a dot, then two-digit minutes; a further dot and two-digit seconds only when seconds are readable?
4.19
